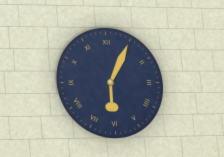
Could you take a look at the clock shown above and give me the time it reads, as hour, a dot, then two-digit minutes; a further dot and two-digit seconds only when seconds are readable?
6.05
